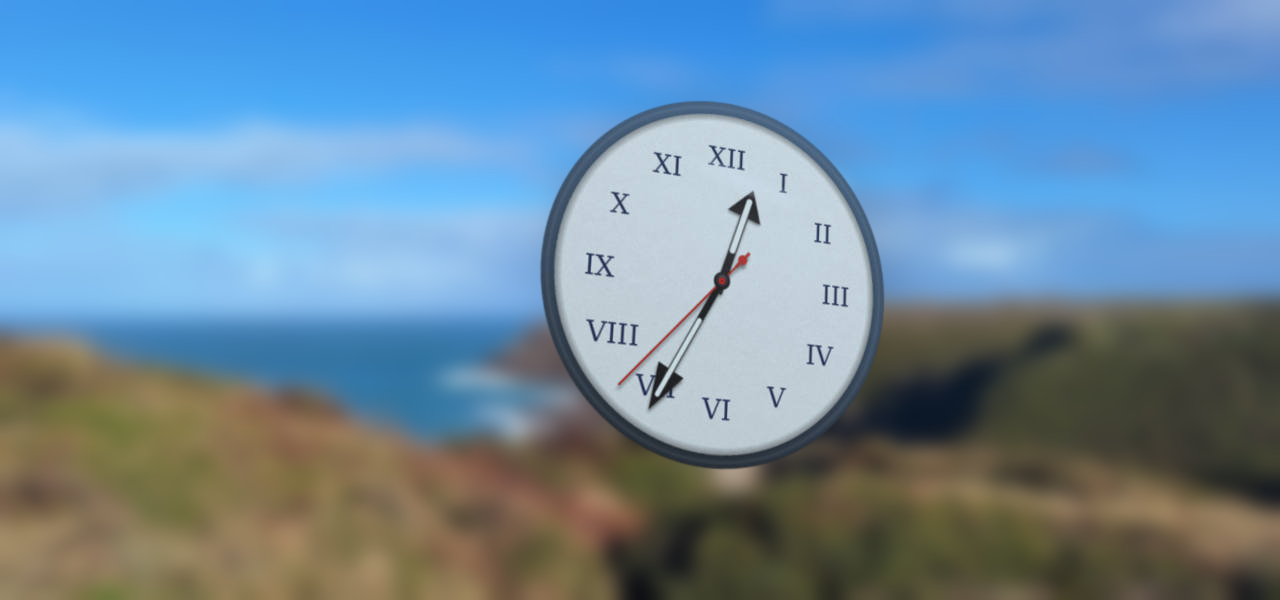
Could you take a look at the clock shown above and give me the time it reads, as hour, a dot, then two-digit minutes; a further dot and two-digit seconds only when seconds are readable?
12.34.37
